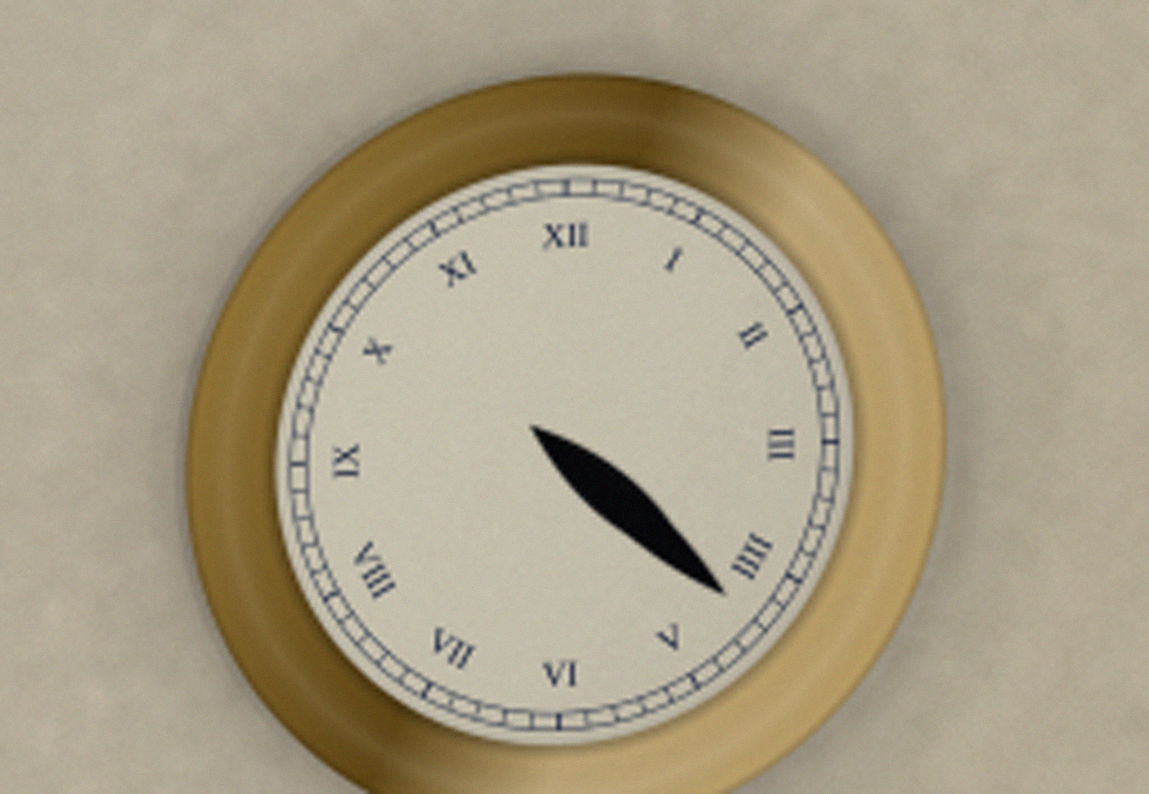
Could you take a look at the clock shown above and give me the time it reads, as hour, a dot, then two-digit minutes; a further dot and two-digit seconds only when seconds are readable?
4.22
